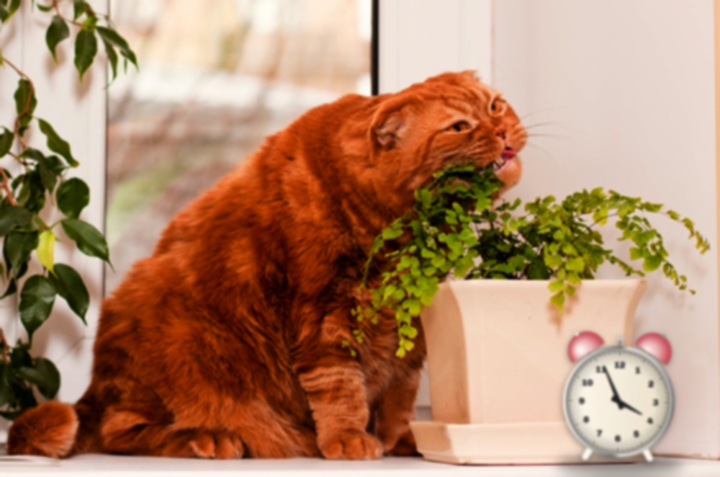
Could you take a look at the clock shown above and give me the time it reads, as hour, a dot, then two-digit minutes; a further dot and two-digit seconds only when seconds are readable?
3.56
